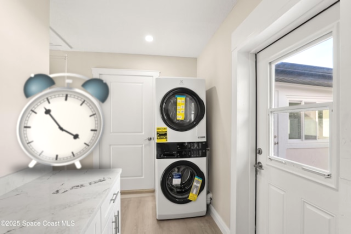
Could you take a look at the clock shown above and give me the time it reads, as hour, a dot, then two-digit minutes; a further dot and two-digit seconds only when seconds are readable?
3.53
